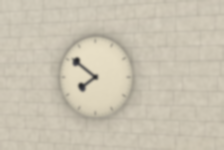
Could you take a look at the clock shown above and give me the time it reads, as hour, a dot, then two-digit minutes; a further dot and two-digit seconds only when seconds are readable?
7.51
